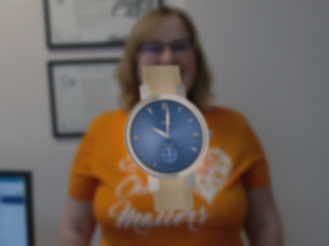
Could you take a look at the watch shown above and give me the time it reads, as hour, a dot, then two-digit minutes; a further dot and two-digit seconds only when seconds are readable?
10.01
